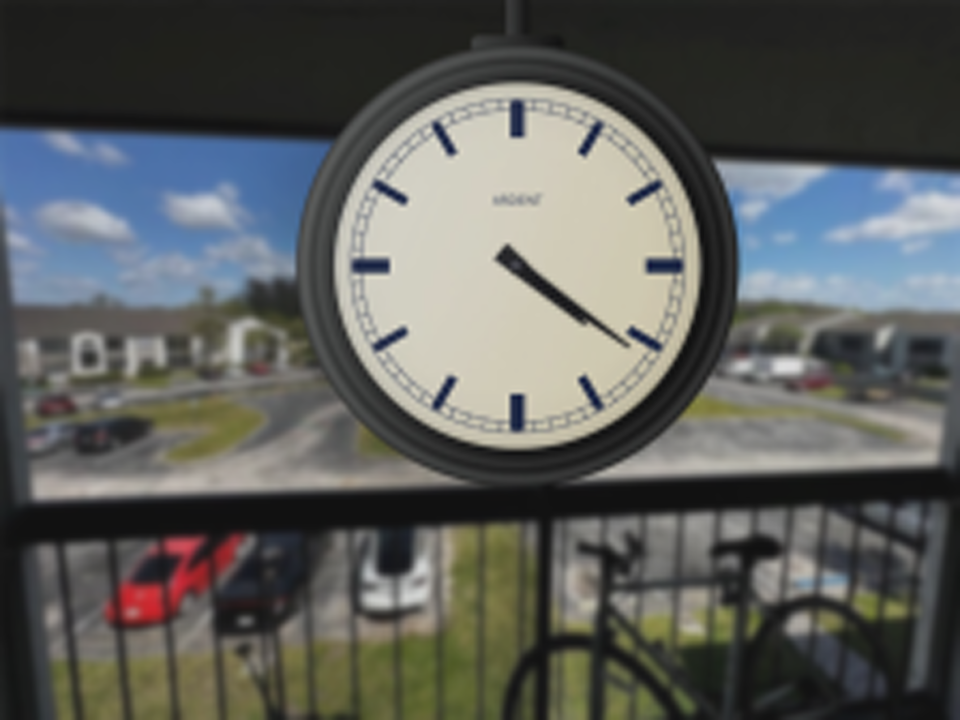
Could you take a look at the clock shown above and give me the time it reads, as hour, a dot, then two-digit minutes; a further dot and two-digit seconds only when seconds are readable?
4.21
